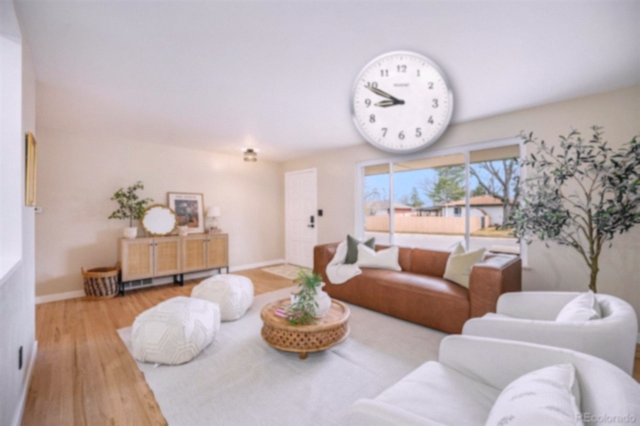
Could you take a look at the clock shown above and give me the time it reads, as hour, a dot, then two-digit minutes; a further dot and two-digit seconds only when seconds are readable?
8.49
